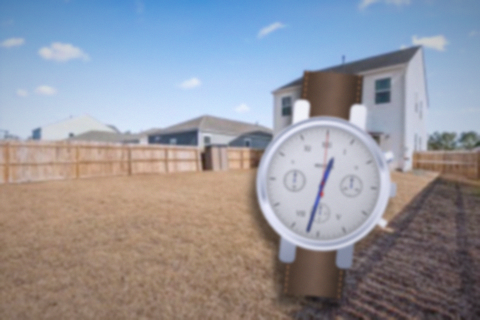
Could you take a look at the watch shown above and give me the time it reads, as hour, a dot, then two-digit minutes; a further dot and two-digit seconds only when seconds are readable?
12.32
